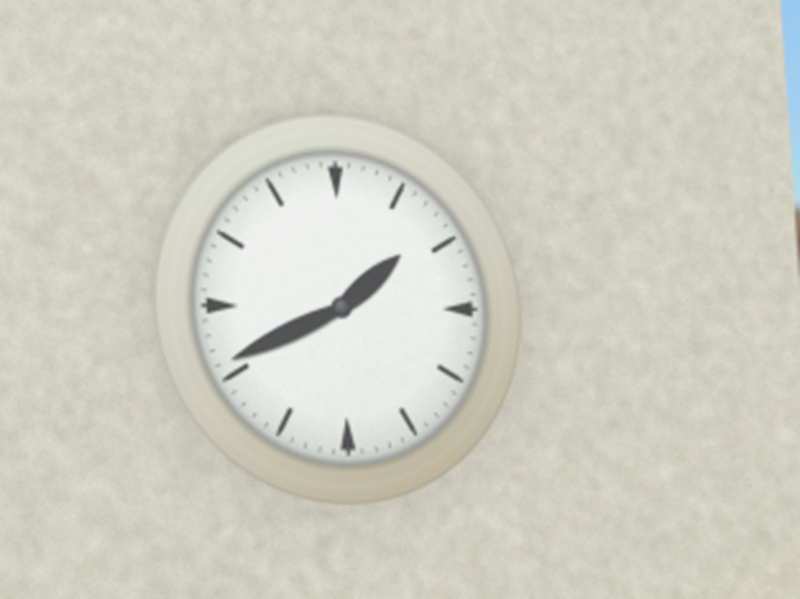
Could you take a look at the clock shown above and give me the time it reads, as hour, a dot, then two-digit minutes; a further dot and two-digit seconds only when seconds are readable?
1.41
